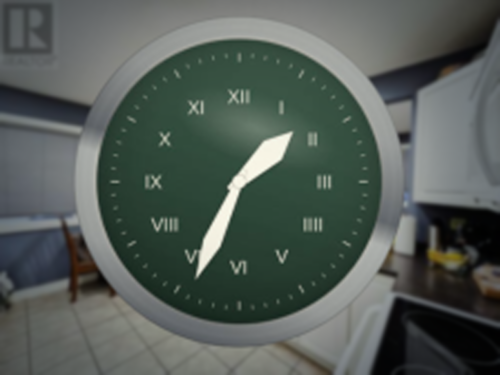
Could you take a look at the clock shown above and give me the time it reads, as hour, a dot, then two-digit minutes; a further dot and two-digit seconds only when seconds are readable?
1.34
